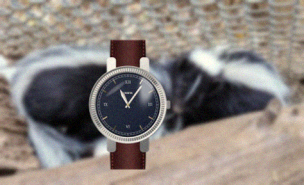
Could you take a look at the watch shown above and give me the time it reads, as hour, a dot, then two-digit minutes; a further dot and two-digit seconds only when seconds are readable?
11.06
